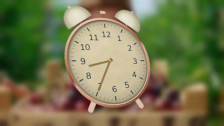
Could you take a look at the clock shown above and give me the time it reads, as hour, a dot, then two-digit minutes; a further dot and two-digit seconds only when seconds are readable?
8.35
